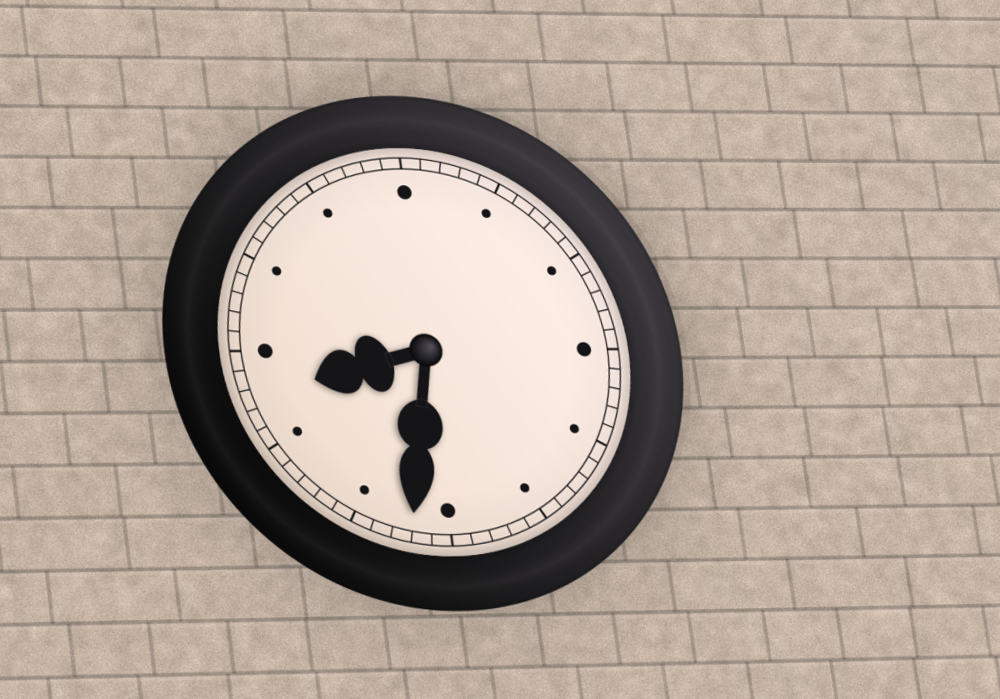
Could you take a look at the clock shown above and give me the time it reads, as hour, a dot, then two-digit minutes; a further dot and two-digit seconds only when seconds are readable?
8.32
